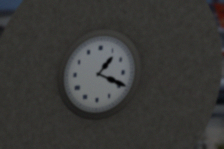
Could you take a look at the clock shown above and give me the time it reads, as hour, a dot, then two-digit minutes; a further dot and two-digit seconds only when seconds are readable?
1.19
